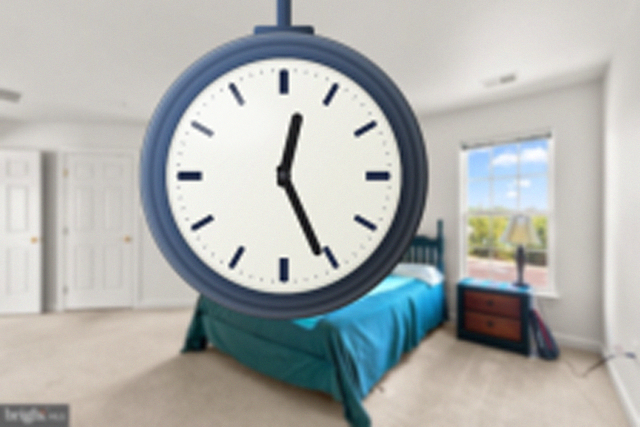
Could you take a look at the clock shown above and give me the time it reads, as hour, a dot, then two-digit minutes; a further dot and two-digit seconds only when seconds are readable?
12.26
